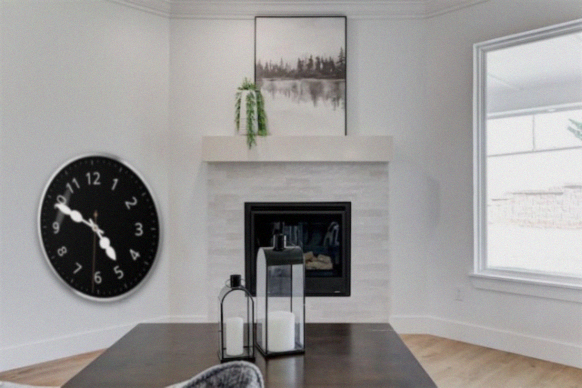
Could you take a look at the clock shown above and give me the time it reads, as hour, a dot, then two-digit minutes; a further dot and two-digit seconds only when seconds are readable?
4.49.31
